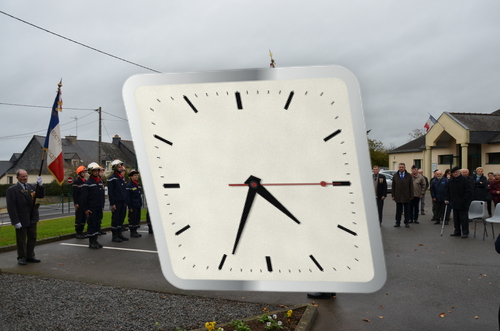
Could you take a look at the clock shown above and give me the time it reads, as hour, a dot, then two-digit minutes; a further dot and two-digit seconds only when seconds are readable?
4.34.15
